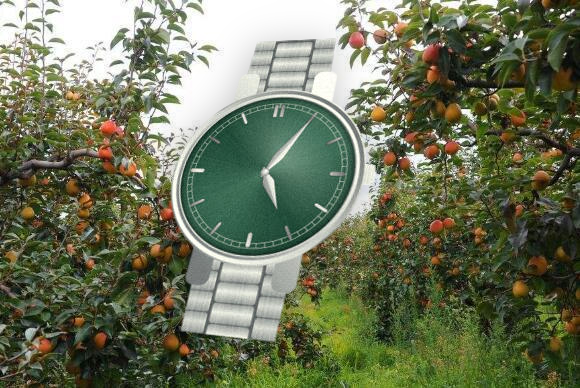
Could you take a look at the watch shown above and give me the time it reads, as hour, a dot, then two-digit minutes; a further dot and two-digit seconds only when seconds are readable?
5.05
